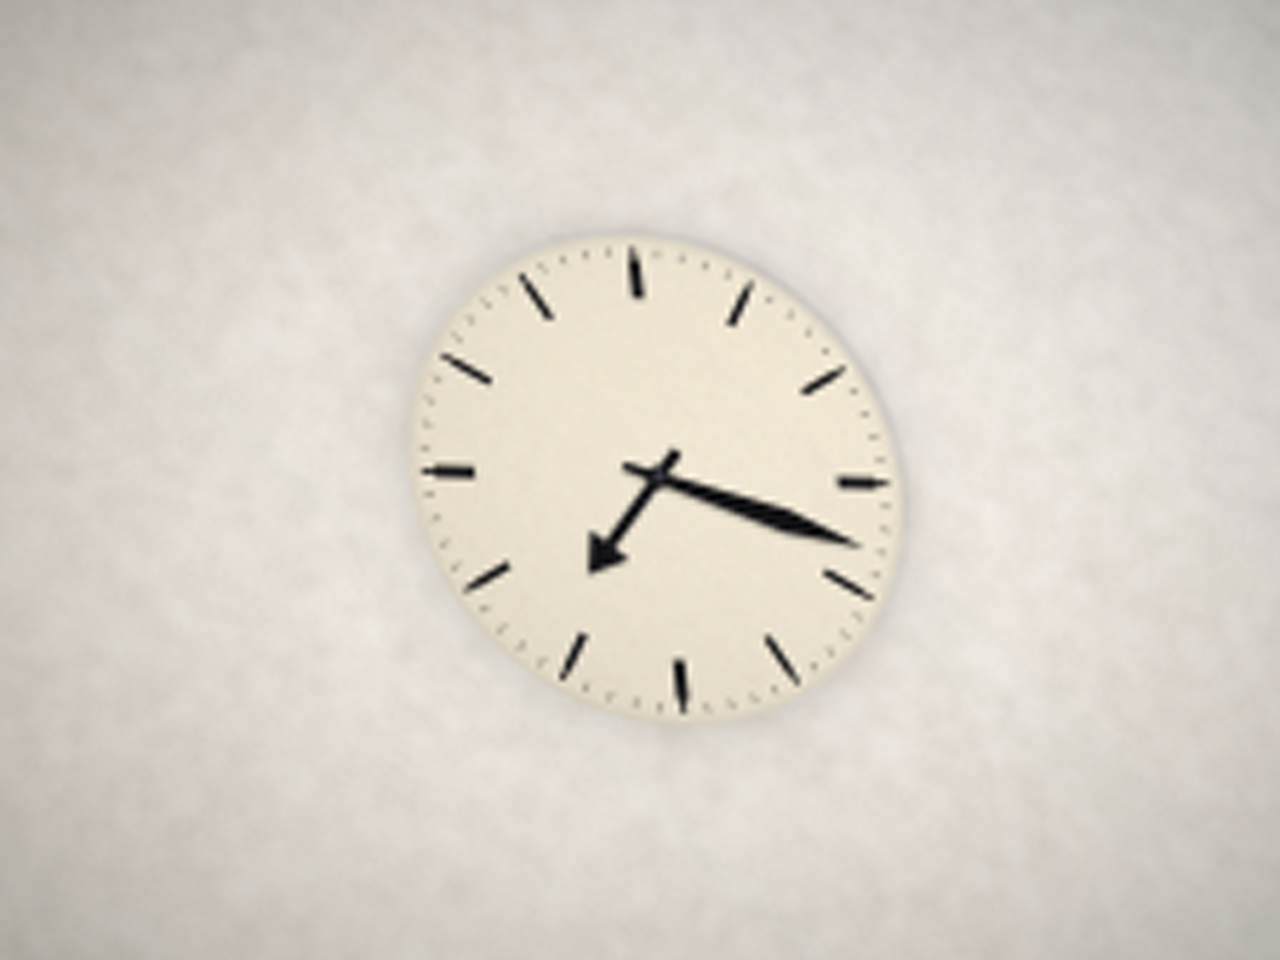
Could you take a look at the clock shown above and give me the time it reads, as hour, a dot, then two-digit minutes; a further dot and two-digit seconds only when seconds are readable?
7.18
